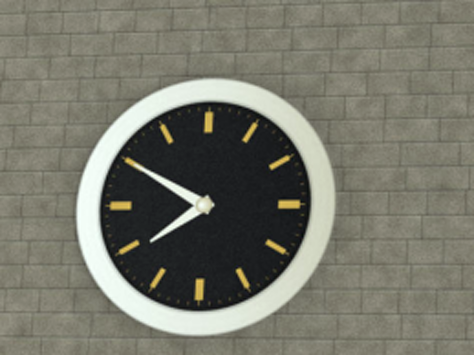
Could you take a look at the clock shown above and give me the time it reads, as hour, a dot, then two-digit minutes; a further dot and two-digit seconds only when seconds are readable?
7.50
